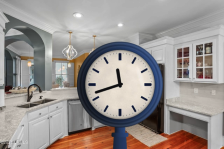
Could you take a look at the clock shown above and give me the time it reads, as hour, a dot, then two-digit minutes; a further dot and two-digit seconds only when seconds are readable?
11.42
